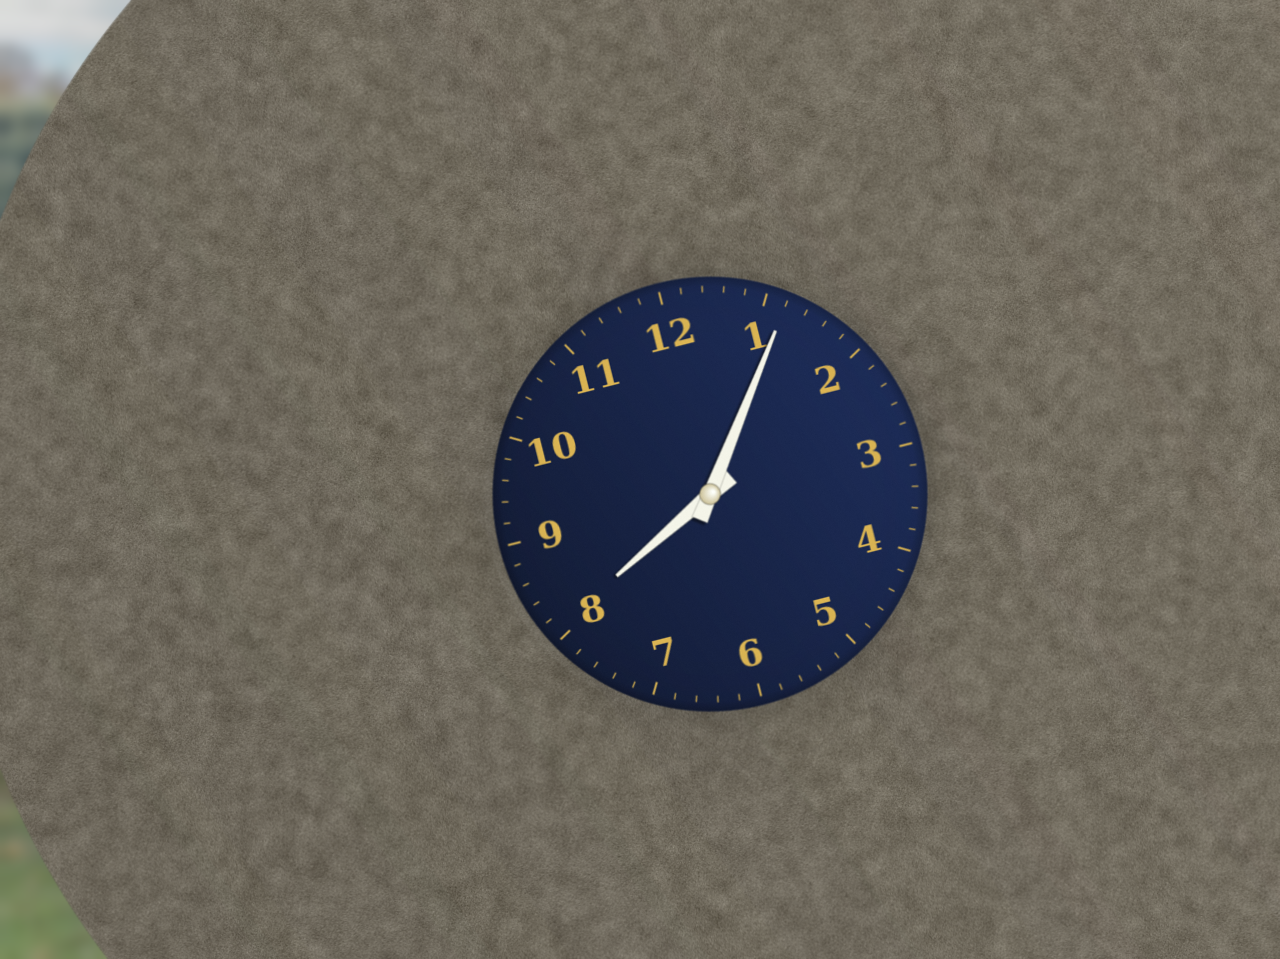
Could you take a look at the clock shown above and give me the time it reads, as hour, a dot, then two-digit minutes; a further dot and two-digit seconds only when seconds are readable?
8.06
